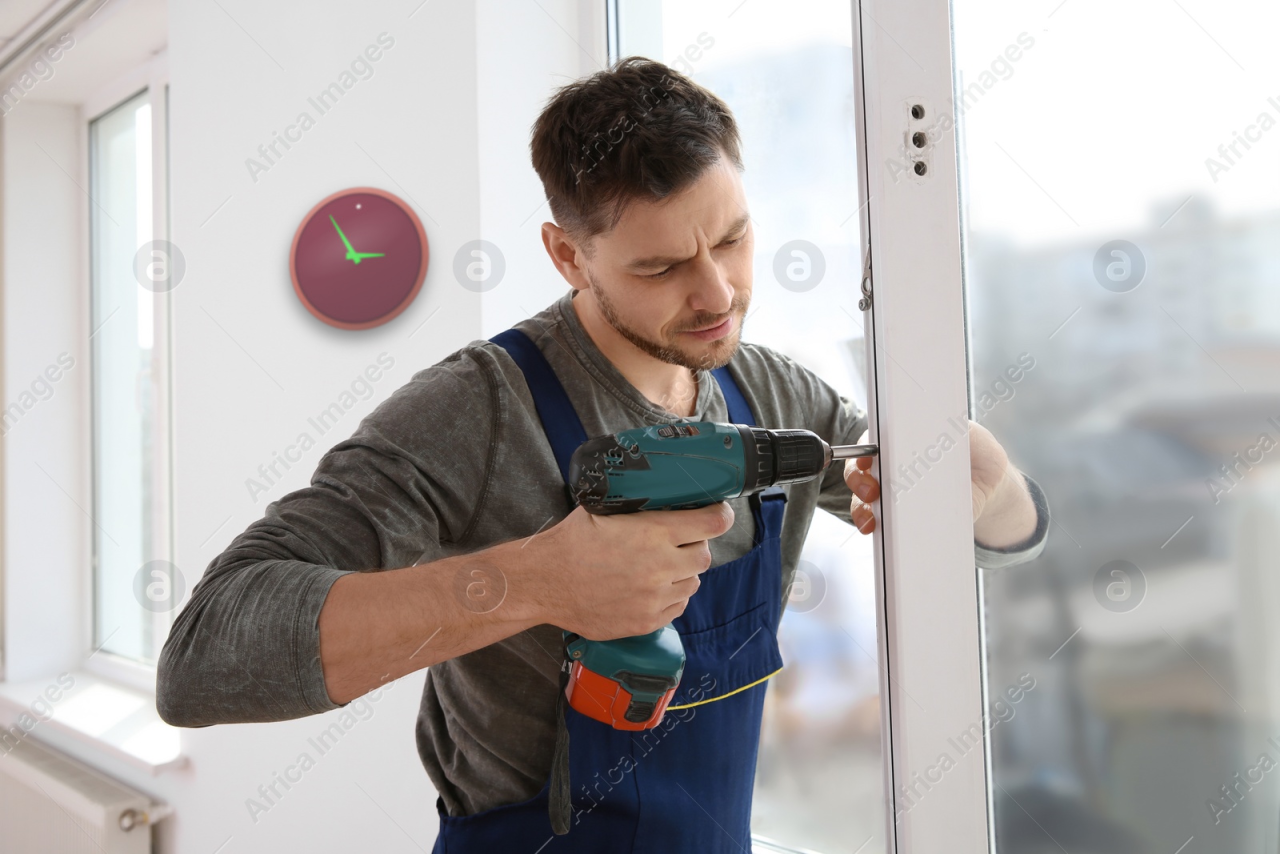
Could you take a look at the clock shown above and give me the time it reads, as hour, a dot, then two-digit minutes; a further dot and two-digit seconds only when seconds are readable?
2.54
